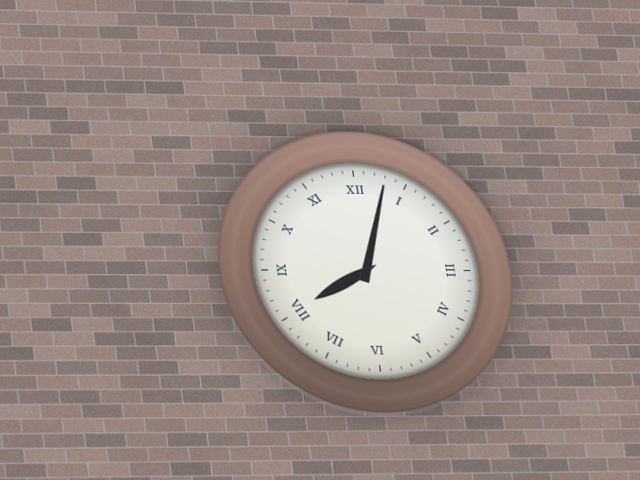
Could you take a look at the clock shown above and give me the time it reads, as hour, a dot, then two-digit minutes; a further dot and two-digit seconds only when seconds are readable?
8.03
